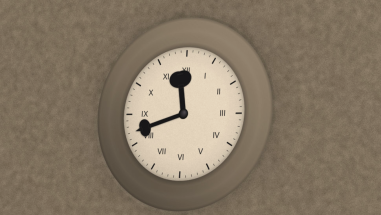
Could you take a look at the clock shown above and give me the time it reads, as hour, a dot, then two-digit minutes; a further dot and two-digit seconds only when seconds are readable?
11.42
